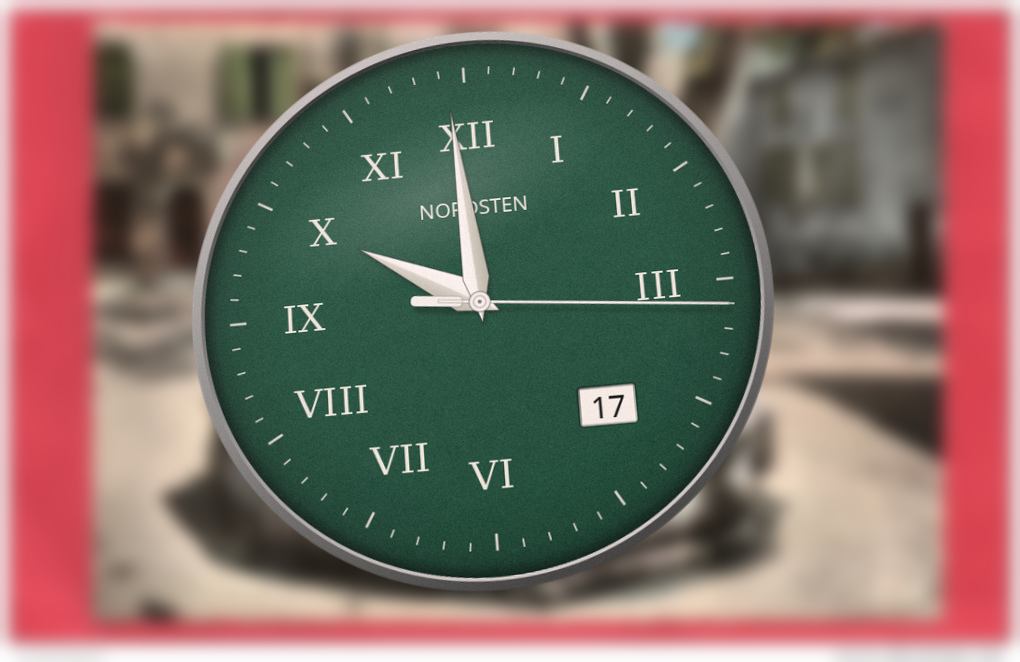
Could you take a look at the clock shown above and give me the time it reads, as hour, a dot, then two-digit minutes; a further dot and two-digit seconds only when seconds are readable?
9.59.16
